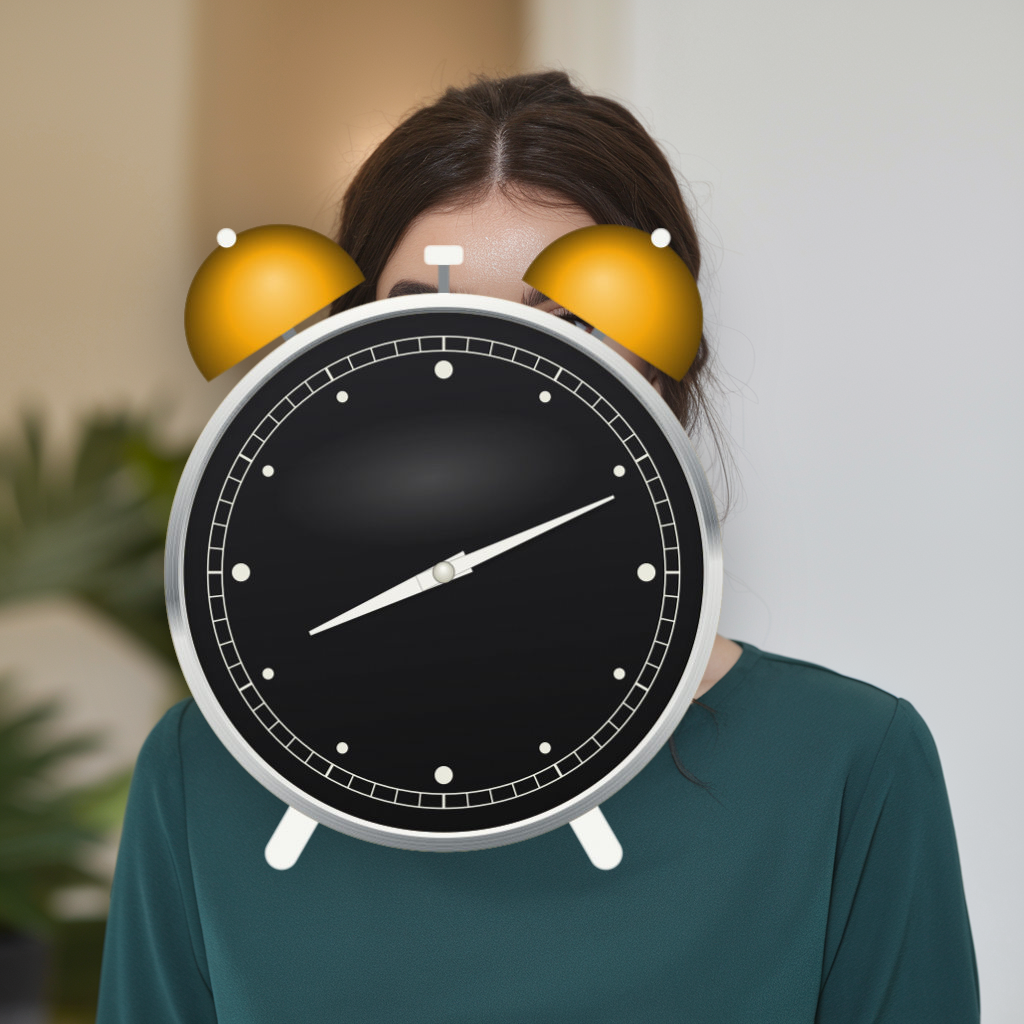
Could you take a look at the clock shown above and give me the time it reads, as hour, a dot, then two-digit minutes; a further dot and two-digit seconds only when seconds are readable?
8.11
